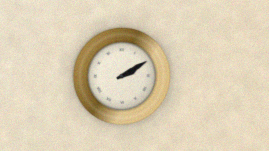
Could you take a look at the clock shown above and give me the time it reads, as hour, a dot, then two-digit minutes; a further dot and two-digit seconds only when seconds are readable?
2.10
